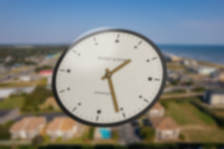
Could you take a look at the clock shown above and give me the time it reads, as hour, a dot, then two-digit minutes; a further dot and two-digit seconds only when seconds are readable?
1.26
